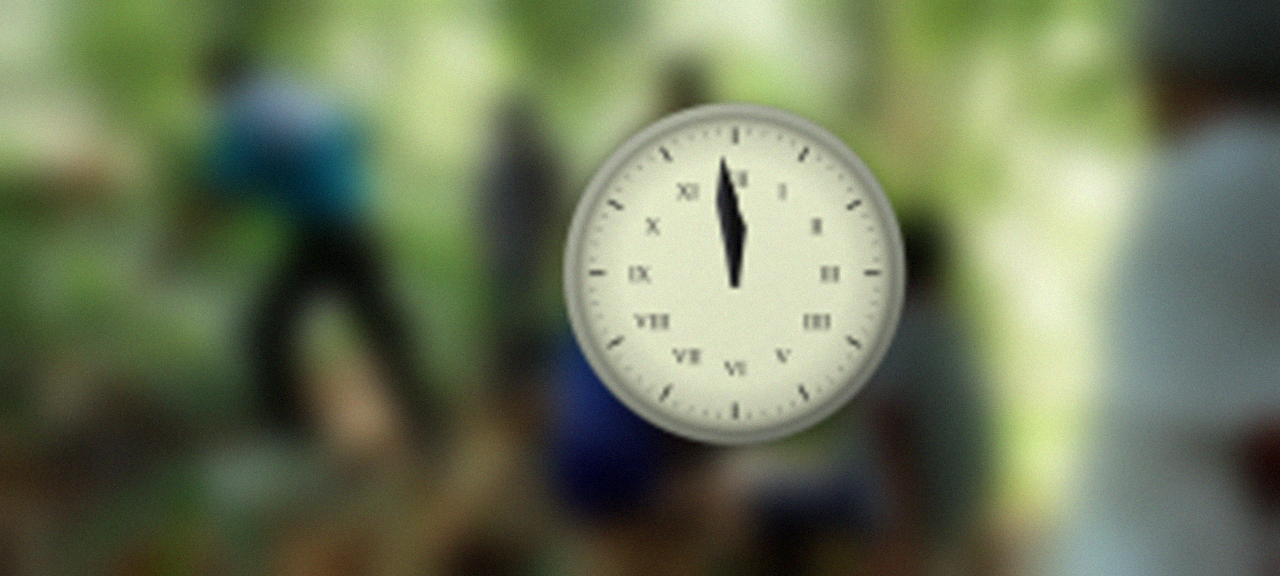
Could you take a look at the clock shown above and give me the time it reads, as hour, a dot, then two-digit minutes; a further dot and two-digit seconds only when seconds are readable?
11.59
